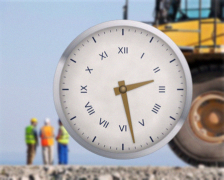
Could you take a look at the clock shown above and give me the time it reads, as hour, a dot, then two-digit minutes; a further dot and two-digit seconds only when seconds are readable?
2.28
